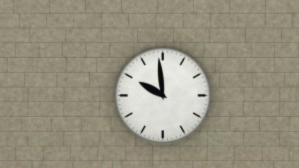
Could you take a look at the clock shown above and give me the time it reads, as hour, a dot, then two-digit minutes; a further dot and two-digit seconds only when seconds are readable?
9.59
